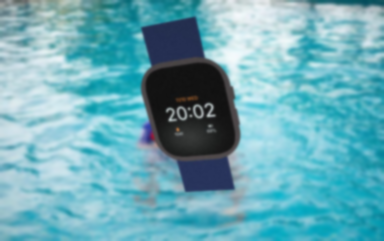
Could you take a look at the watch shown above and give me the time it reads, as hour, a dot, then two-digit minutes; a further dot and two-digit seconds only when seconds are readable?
20.02
